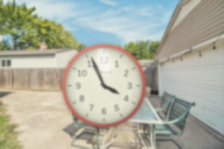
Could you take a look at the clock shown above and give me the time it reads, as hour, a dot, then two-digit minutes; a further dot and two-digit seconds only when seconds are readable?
3.56
